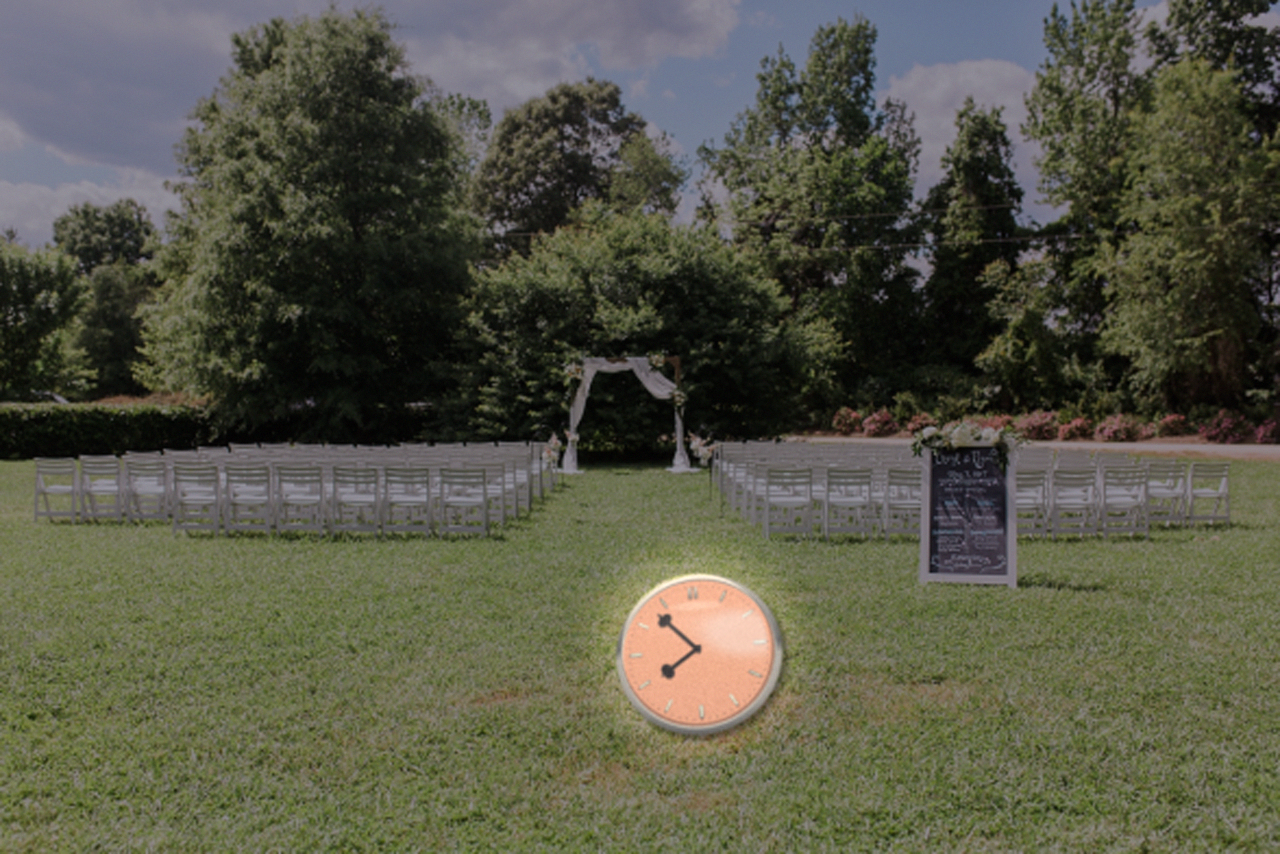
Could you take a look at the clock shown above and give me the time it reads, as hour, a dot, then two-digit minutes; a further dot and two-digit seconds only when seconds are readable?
7.53
